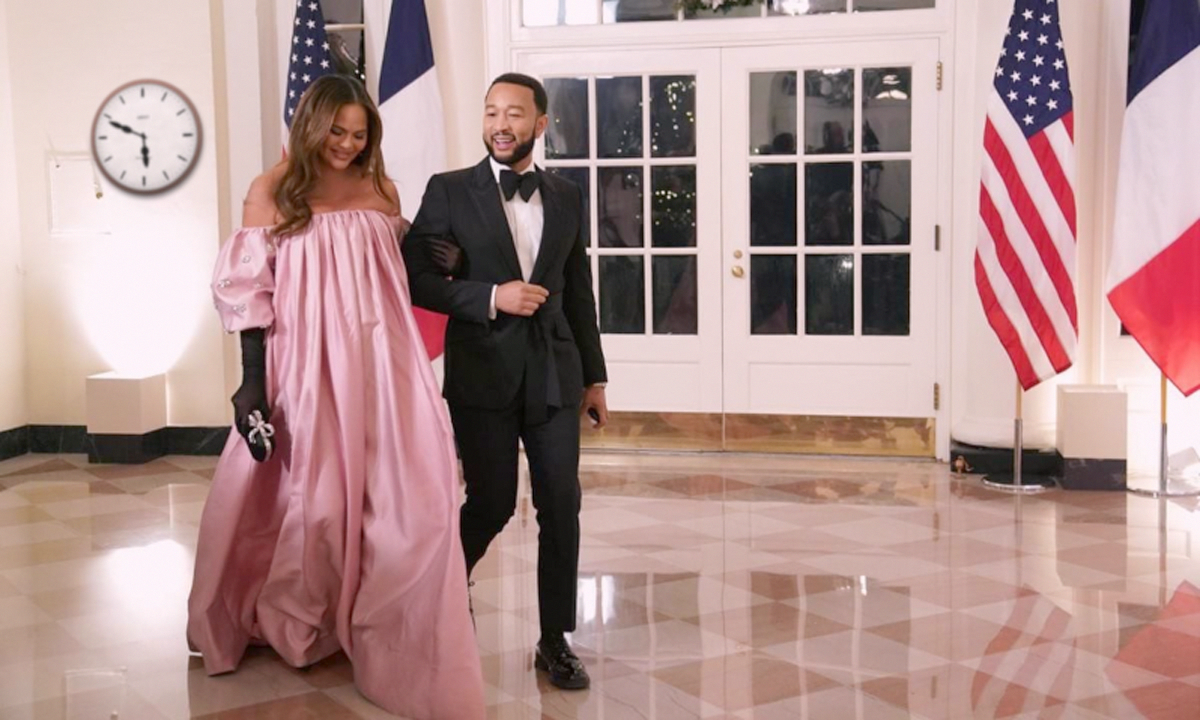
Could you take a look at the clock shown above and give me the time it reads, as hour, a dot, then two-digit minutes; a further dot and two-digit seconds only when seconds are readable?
5.49
